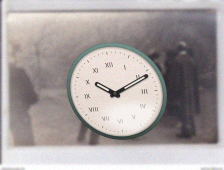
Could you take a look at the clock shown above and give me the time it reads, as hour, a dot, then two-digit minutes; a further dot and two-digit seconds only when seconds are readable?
10.11
